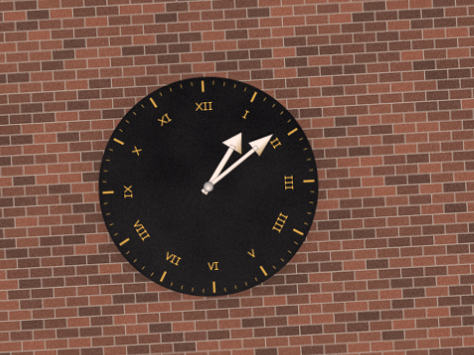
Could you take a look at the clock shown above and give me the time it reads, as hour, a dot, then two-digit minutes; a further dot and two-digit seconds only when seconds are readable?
1.09
